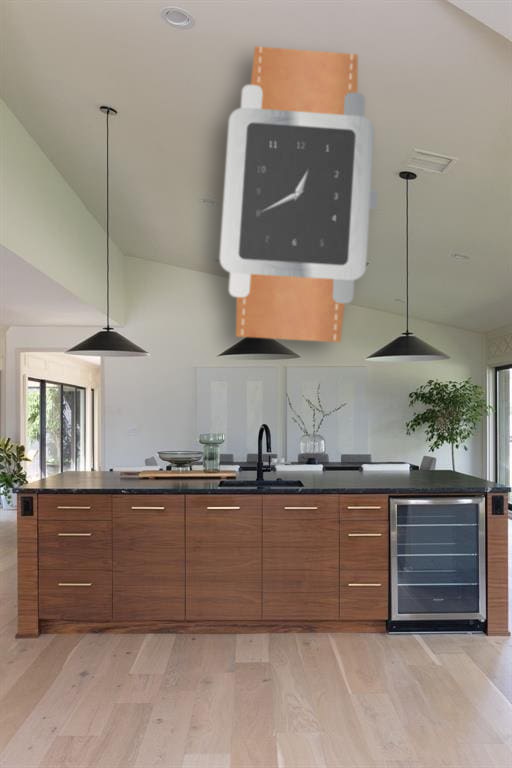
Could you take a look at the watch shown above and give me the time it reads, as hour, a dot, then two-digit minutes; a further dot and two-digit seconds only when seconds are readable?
12.40
